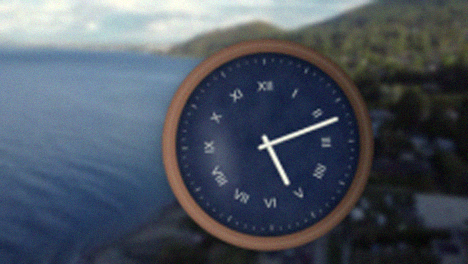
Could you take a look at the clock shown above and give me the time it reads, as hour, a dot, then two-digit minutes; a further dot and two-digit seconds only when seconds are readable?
5.12
